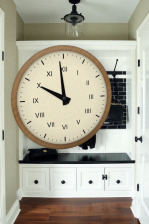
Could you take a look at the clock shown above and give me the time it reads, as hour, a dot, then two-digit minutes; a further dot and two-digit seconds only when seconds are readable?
9.59
